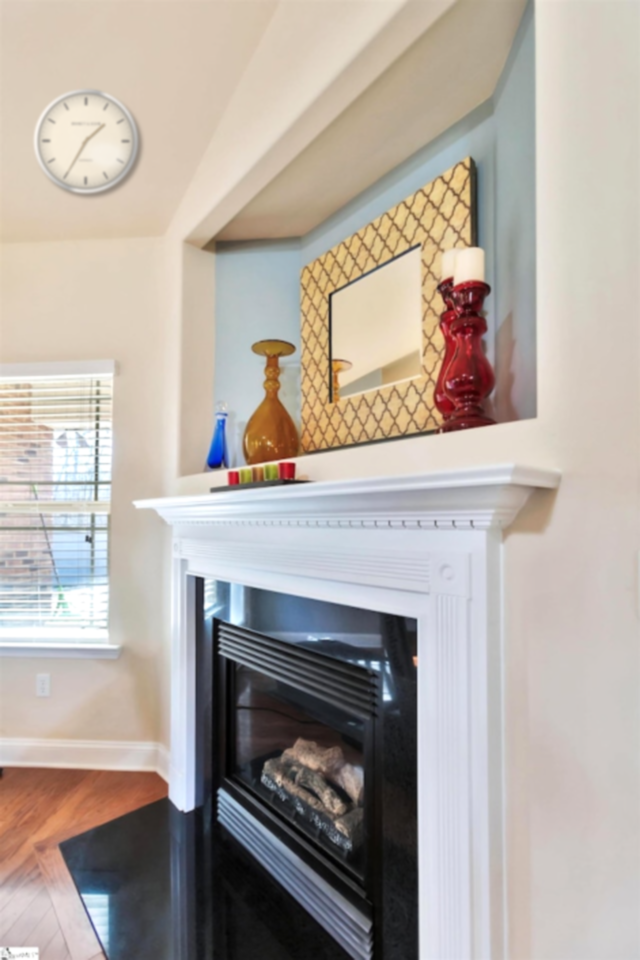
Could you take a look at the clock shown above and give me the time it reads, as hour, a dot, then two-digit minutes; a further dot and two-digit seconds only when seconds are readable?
1.35
